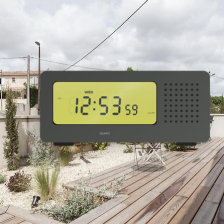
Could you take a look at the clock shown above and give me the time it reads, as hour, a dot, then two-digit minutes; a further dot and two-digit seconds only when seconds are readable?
12.53.59
